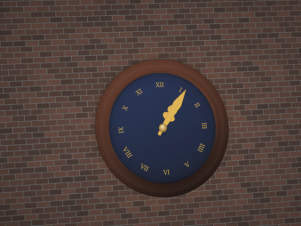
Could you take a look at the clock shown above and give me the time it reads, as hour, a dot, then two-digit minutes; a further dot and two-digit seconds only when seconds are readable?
1.06
